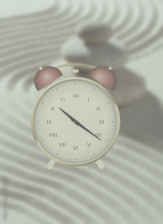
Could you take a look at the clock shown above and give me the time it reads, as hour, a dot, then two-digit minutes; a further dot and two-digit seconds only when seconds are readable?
10.21
